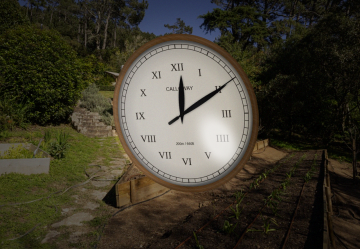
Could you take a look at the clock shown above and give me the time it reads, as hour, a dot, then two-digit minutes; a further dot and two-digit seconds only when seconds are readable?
12.10.10
